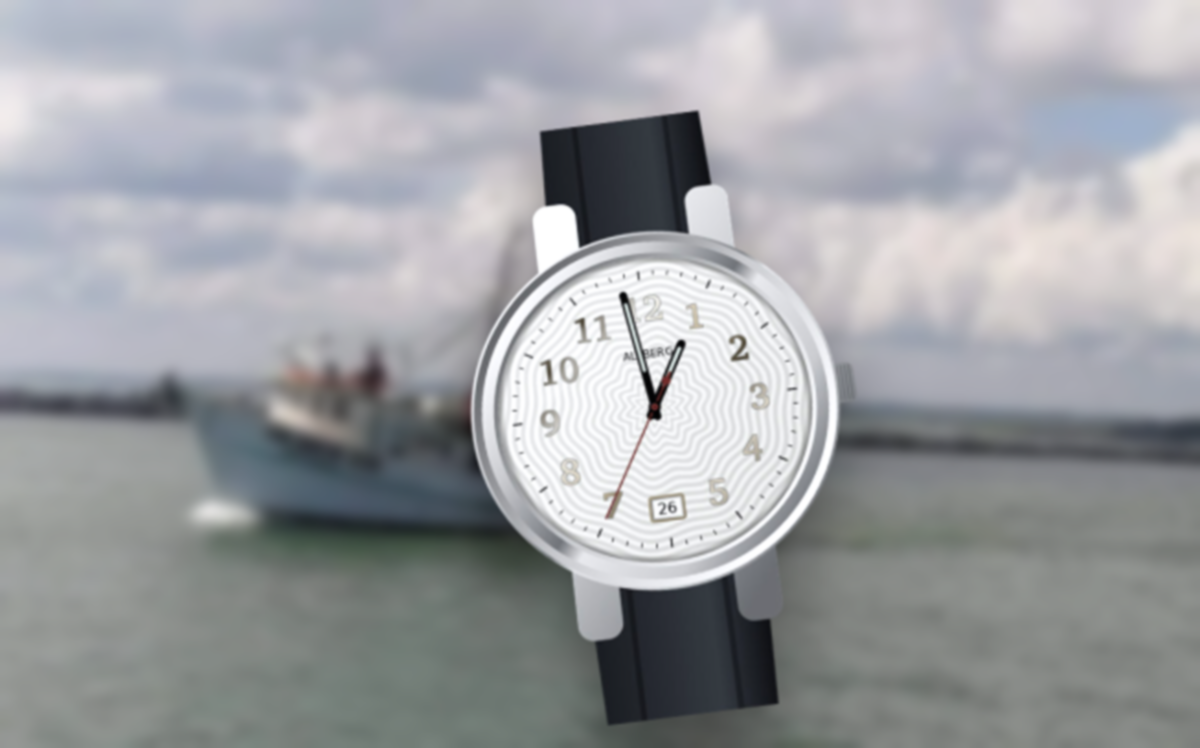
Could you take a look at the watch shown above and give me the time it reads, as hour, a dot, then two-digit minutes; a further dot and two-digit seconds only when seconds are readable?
12.58.35
